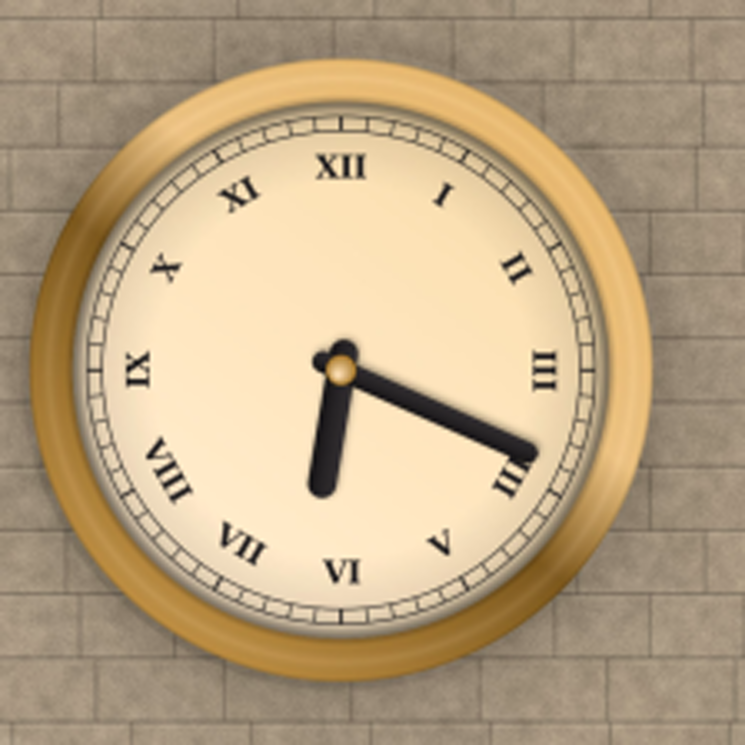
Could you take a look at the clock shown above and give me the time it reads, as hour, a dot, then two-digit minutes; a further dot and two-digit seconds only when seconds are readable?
6.19
